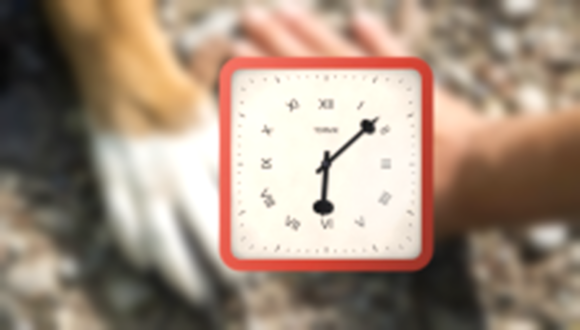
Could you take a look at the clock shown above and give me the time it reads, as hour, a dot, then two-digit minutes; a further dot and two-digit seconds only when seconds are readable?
6.08
